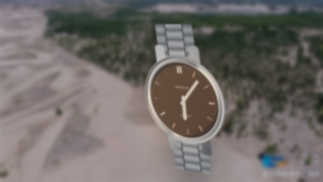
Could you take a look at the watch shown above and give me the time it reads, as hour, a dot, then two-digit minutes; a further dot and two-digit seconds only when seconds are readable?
6.07
